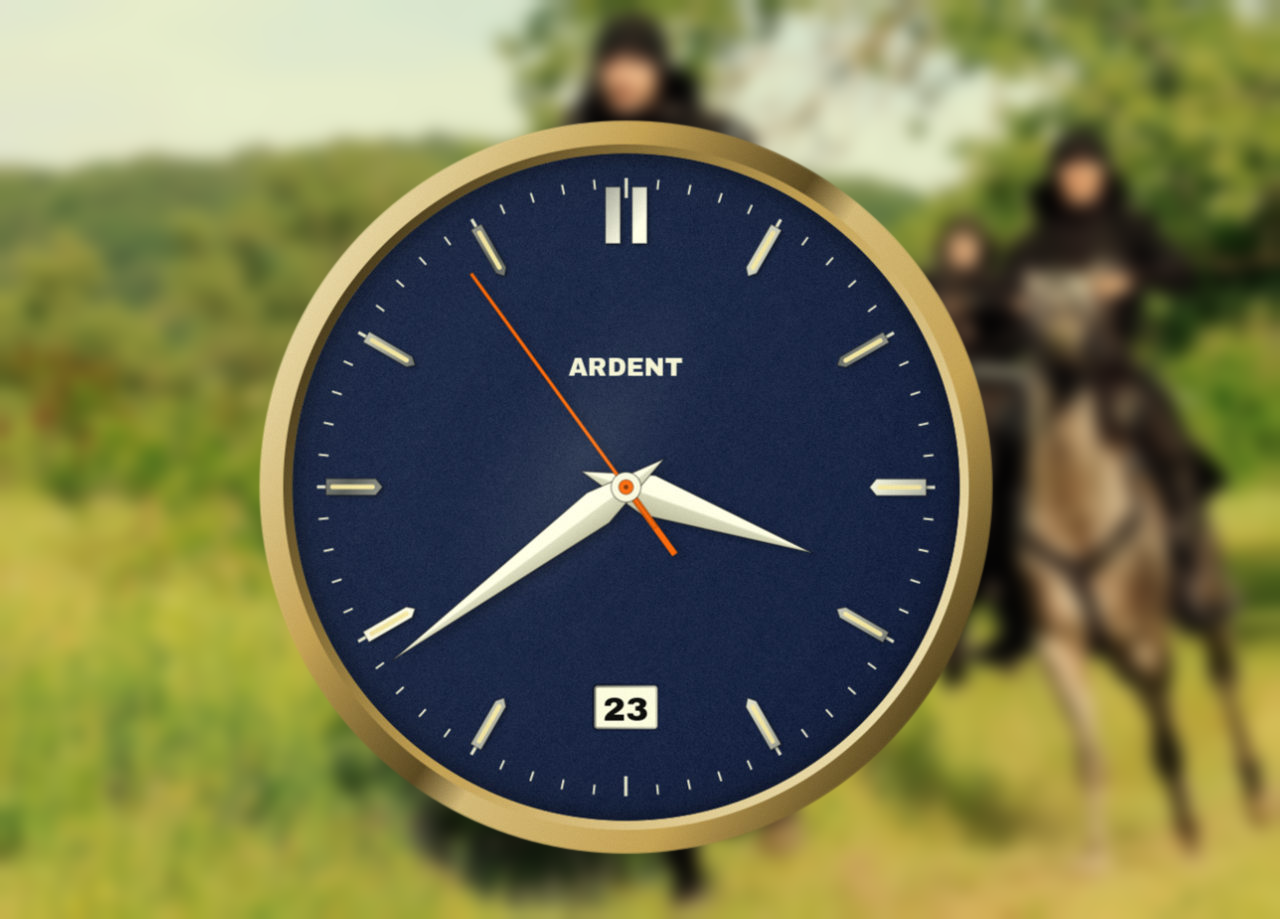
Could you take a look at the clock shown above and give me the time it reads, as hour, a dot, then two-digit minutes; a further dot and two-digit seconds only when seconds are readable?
3.38.54
